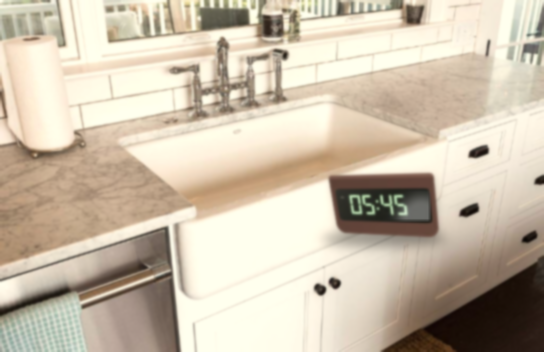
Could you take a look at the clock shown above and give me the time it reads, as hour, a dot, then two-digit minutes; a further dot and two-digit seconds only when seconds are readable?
5.45
